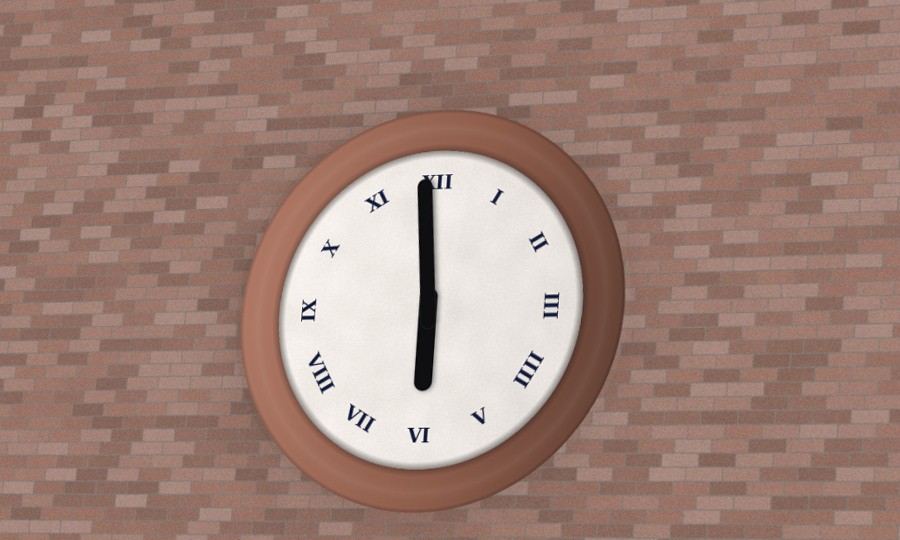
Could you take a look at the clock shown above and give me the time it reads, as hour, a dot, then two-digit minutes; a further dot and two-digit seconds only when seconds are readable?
5.59
